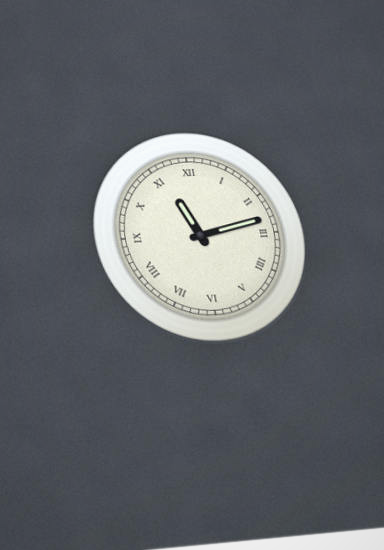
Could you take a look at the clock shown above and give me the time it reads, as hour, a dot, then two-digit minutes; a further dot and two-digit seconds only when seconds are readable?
11.13
